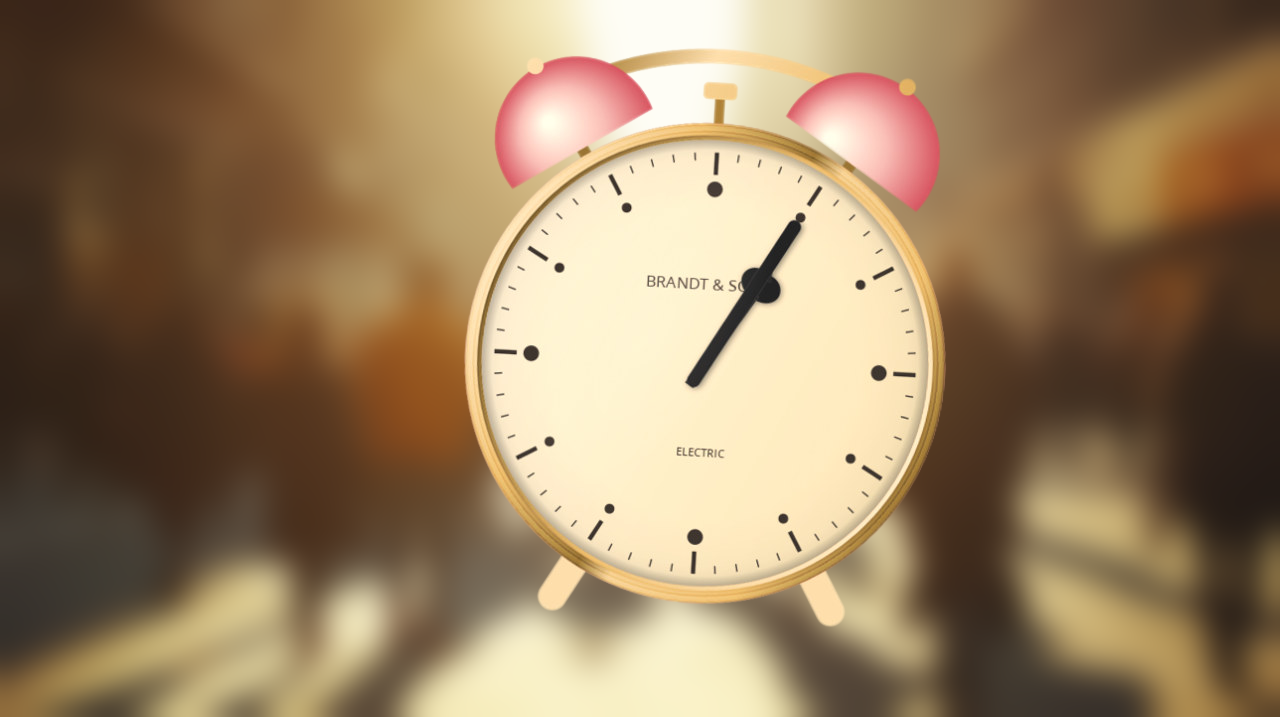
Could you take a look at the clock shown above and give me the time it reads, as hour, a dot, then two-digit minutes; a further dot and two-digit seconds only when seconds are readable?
1.05
